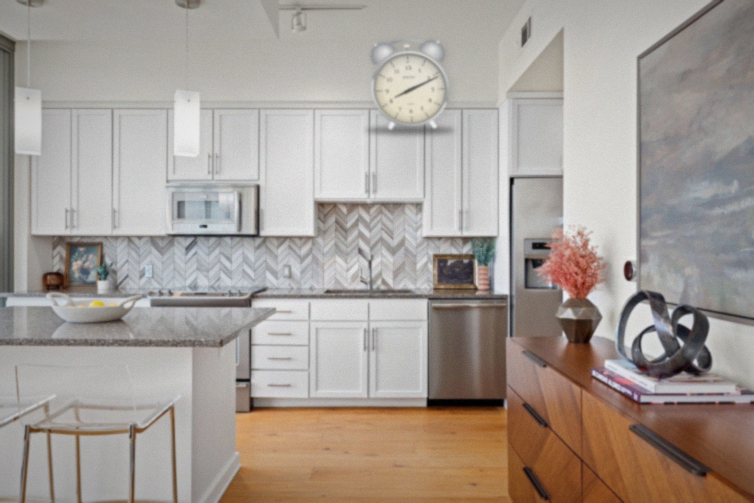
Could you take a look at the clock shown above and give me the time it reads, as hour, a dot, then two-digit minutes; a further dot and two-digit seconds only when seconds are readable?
8.11
